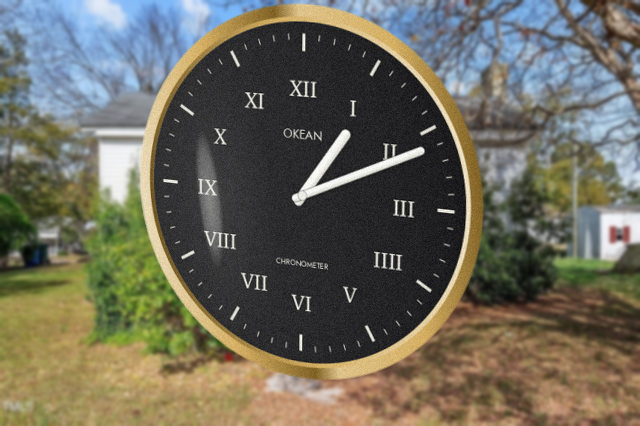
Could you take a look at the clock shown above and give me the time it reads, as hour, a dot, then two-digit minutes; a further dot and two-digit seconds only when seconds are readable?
1.11
